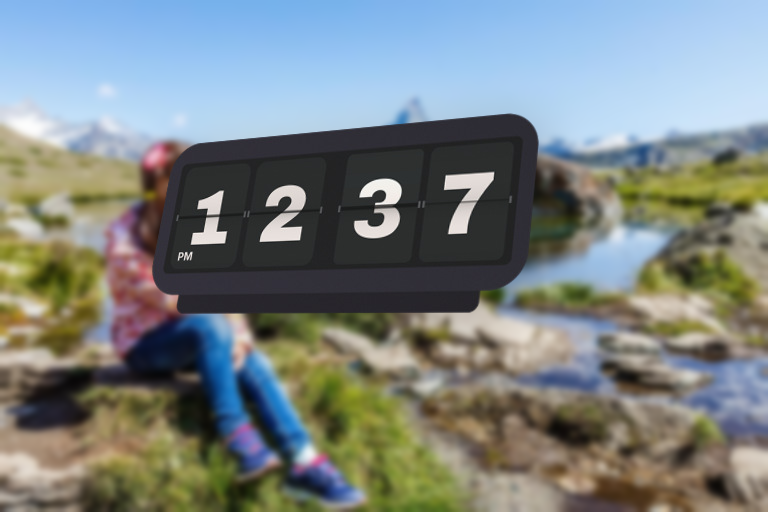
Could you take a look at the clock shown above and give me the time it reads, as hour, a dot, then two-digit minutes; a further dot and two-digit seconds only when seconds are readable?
12.37
